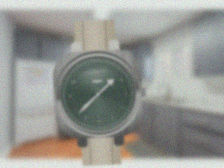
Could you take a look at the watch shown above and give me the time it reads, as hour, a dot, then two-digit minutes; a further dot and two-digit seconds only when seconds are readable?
1.38
